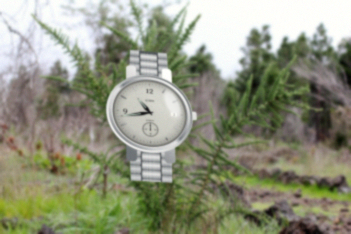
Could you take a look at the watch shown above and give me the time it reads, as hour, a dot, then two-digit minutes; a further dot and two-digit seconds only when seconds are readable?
10.43
